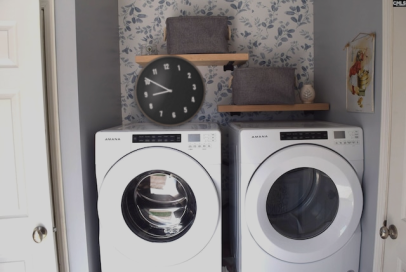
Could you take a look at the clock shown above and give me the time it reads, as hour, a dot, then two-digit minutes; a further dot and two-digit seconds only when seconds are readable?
8.51
